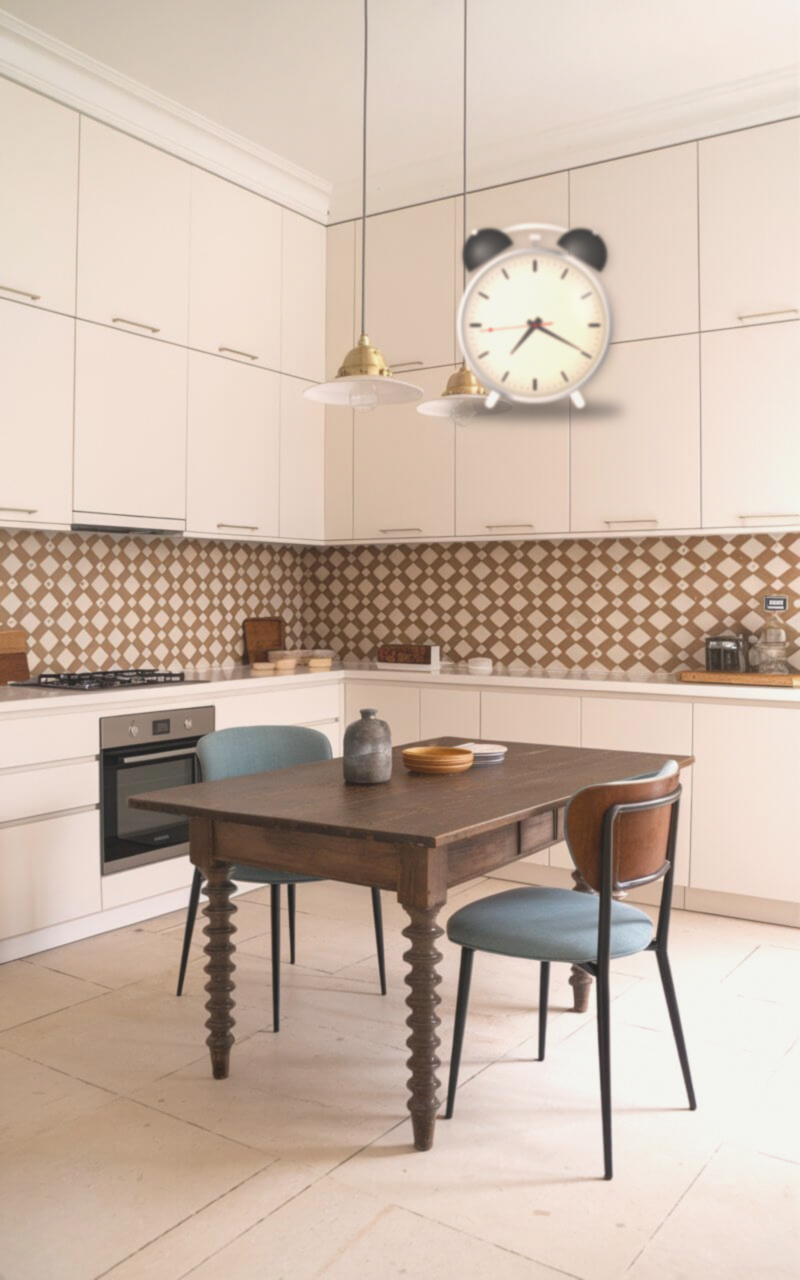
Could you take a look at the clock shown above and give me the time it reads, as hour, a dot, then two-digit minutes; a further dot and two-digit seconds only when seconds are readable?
7.19.44
